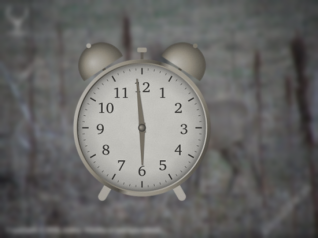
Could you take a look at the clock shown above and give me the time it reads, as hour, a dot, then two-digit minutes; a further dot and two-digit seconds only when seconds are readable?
5.59
